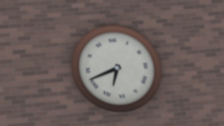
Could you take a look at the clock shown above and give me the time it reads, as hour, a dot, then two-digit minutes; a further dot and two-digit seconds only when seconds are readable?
6.42
